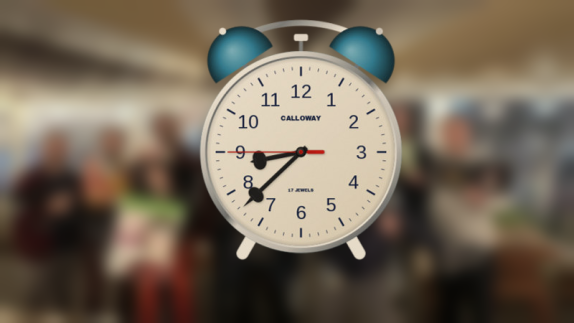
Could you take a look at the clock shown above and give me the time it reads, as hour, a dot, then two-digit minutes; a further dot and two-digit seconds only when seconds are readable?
8.37.45
